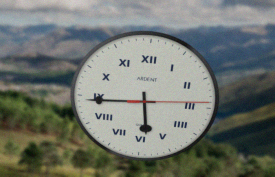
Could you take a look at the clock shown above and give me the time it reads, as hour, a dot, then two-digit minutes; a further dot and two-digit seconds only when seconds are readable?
5.44.14
